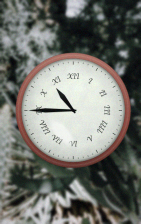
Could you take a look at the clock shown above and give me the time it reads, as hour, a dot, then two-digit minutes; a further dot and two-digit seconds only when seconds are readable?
10.45
